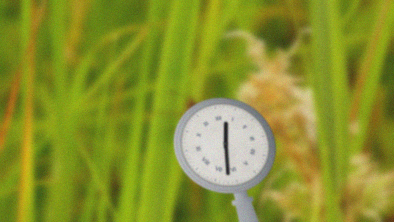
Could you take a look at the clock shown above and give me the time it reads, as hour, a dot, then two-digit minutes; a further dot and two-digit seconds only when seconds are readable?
12.32
